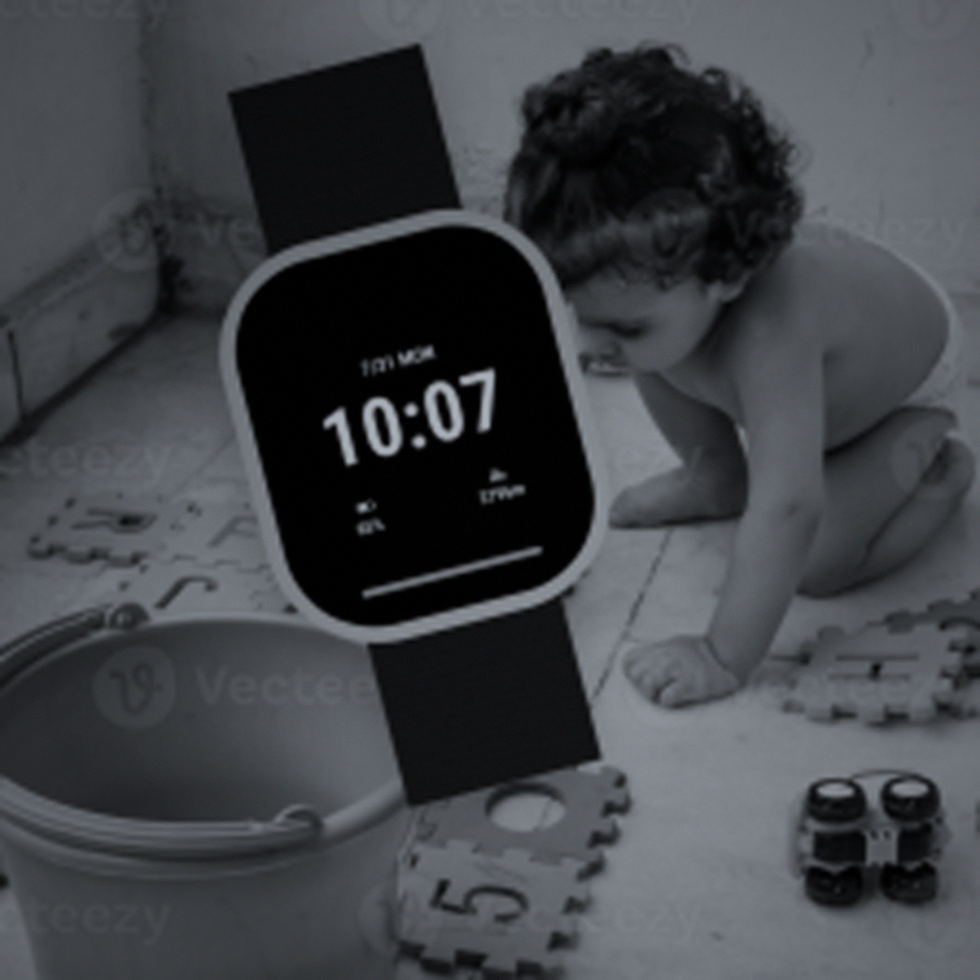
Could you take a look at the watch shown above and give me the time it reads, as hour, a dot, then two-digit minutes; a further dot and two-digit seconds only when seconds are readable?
10.07
